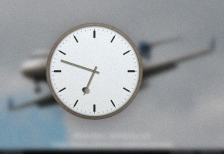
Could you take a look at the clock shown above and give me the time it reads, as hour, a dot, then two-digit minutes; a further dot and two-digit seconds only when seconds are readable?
6.48
